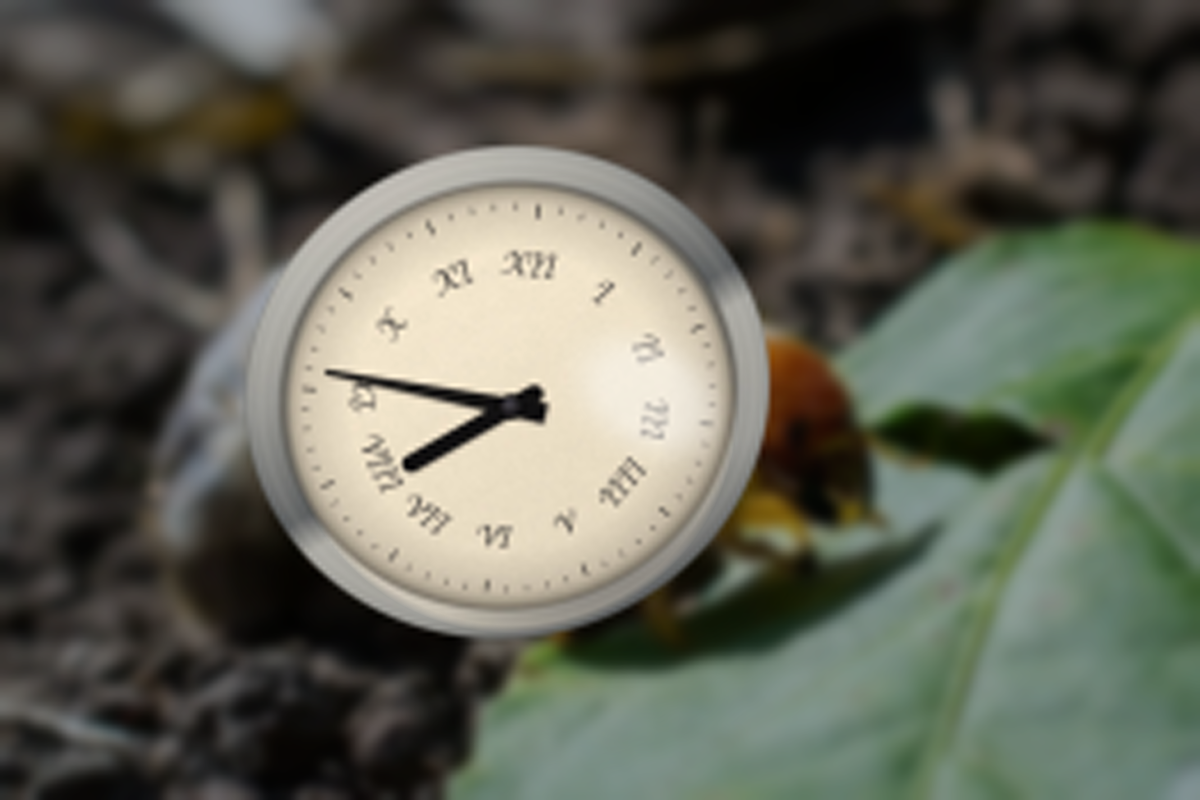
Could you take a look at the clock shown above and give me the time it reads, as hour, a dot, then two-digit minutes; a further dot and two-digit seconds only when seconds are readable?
7.46
